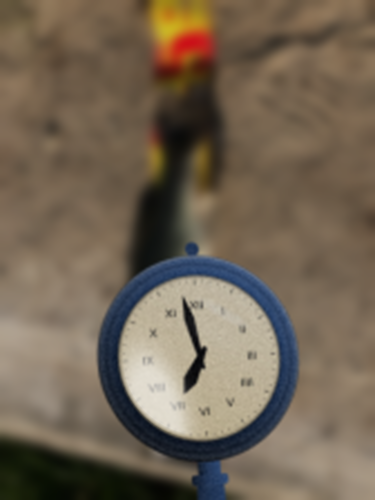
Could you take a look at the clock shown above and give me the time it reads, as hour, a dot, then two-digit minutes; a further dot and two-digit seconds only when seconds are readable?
6.58
